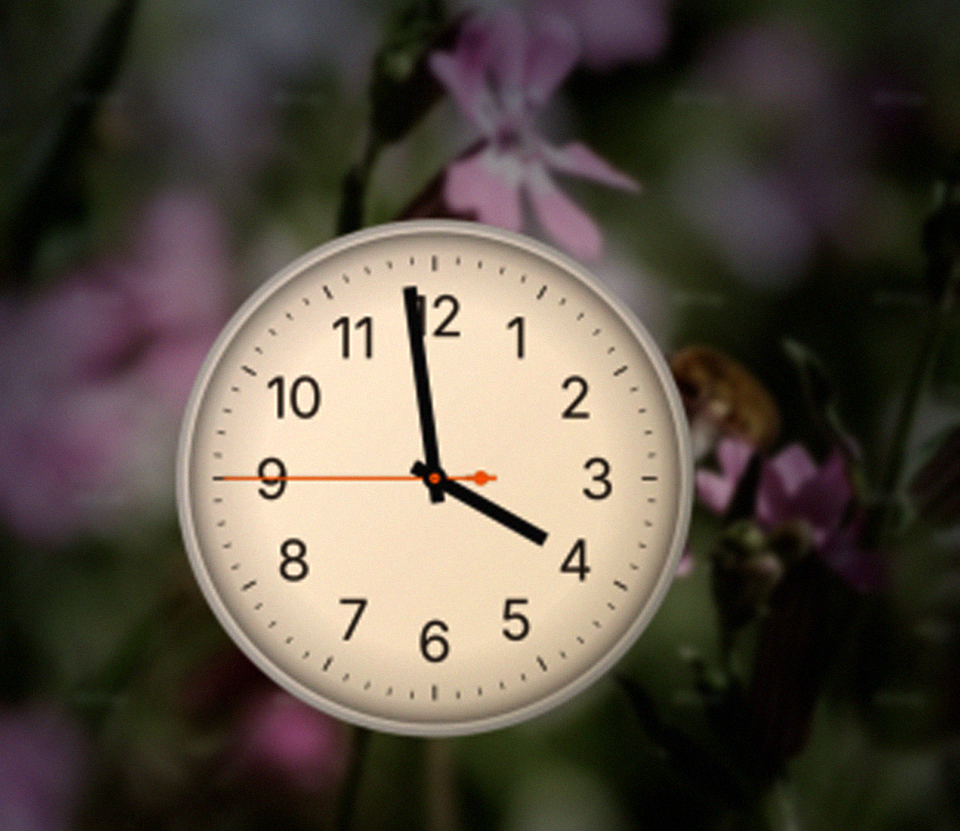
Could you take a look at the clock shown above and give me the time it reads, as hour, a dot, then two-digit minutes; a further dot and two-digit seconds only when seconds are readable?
3.58.45
